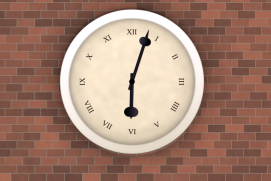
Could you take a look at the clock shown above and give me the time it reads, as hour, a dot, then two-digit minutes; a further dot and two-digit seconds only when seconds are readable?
6.03
